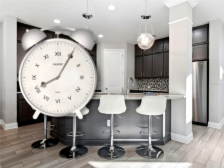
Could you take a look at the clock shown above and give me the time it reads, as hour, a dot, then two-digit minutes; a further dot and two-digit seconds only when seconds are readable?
8.05
